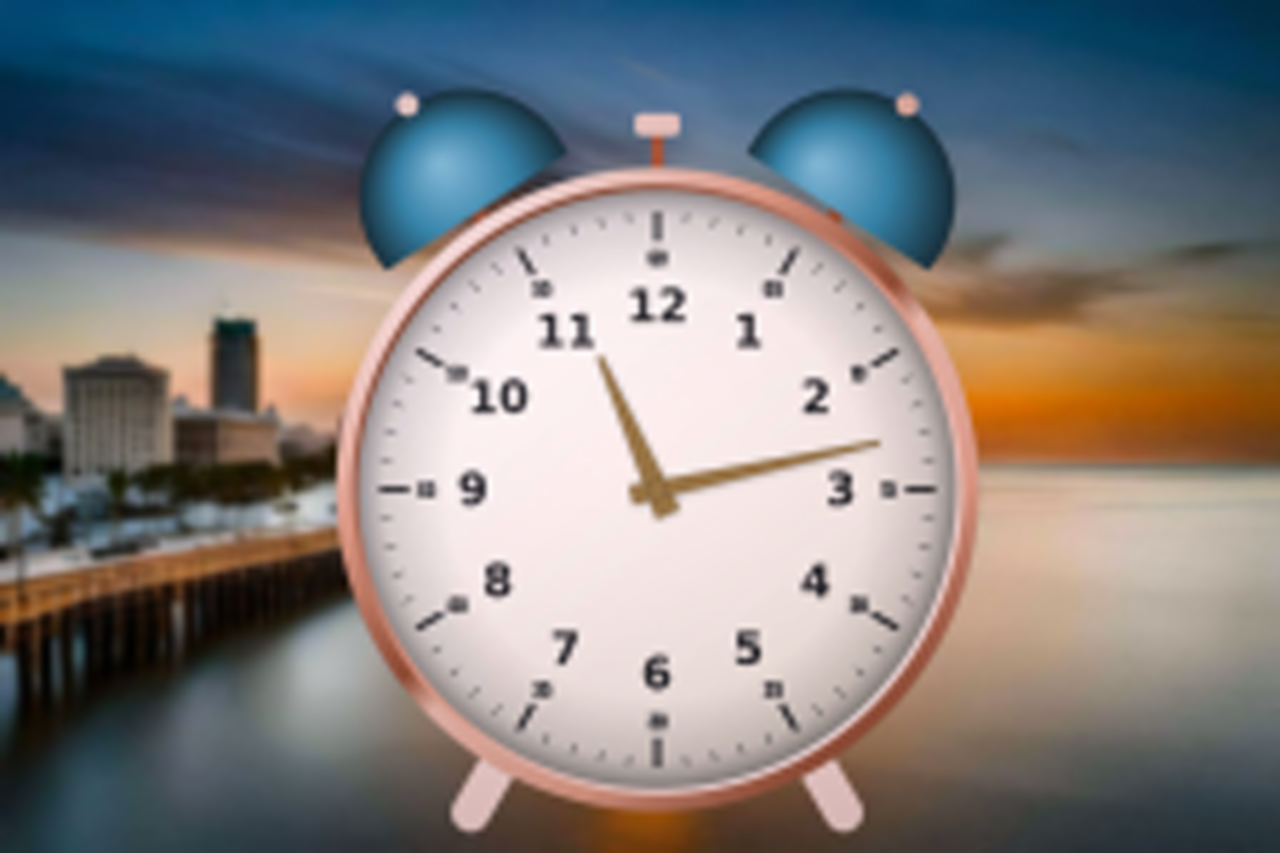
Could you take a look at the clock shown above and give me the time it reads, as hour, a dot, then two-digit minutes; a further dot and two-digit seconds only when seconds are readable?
11.13
